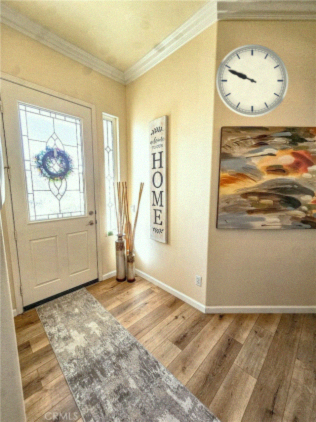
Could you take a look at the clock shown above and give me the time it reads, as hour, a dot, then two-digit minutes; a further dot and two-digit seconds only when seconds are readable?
9.49
